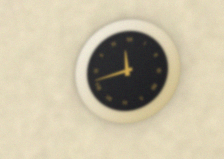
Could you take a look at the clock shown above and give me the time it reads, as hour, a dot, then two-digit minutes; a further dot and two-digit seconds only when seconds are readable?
11.42
